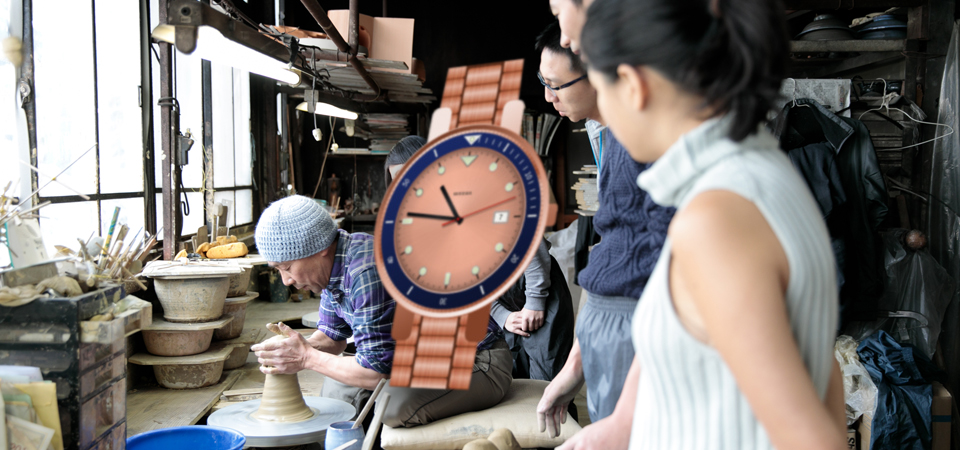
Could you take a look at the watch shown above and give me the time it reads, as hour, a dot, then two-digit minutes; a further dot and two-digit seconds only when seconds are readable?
10.46.12
